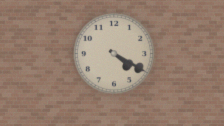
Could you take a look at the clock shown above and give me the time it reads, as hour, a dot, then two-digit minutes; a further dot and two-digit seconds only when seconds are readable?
4.20
